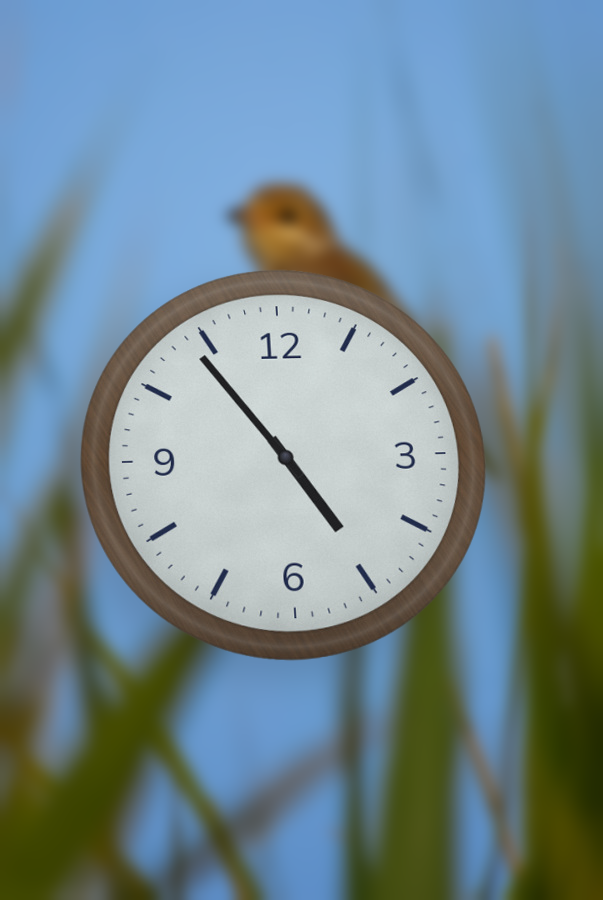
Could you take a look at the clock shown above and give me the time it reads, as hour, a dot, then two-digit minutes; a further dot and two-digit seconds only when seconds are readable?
4.54
